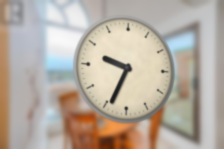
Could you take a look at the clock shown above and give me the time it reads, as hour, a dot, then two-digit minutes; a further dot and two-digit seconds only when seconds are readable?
9.34
